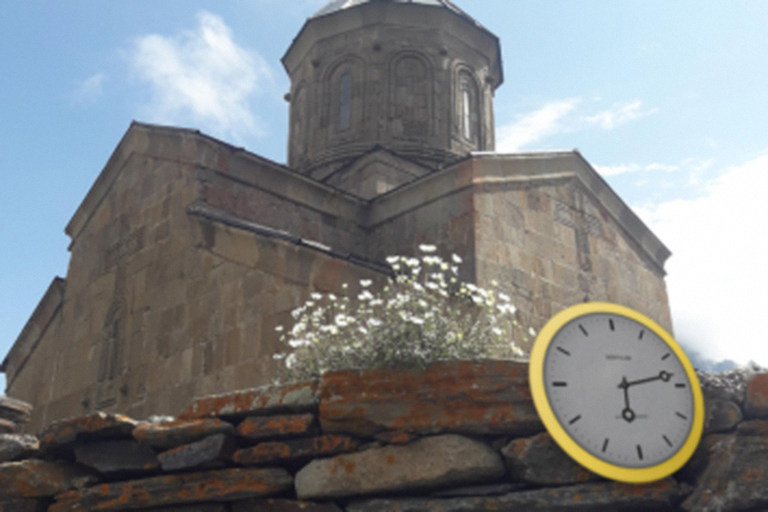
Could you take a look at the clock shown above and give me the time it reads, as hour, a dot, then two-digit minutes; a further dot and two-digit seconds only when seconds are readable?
6.13
